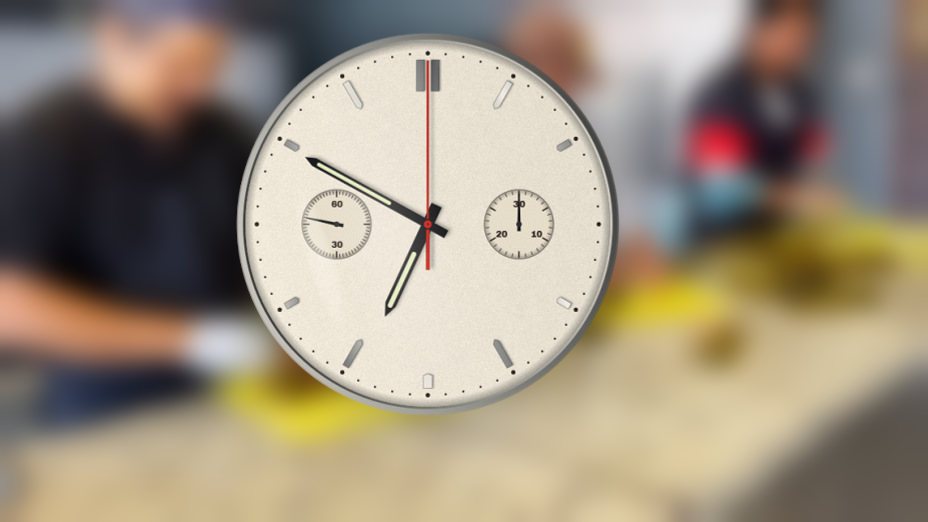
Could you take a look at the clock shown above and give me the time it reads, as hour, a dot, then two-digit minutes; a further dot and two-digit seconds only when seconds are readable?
6.49.47
